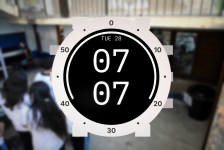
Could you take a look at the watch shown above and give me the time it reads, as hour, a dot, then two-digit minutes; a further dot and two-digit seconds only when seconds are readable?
7.07
